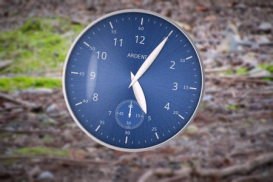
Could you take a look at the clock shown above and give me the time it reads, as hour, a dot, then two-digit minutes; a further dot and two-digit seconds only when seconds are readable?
5.05
